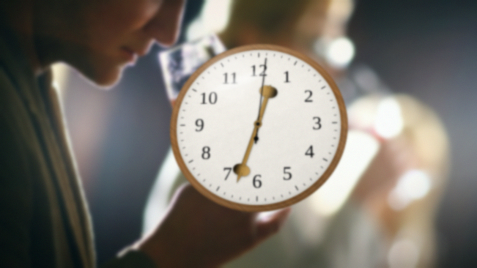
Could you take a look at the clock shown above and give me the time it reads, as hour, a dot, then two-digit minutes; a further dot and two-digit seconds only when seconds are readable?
12.33.01
